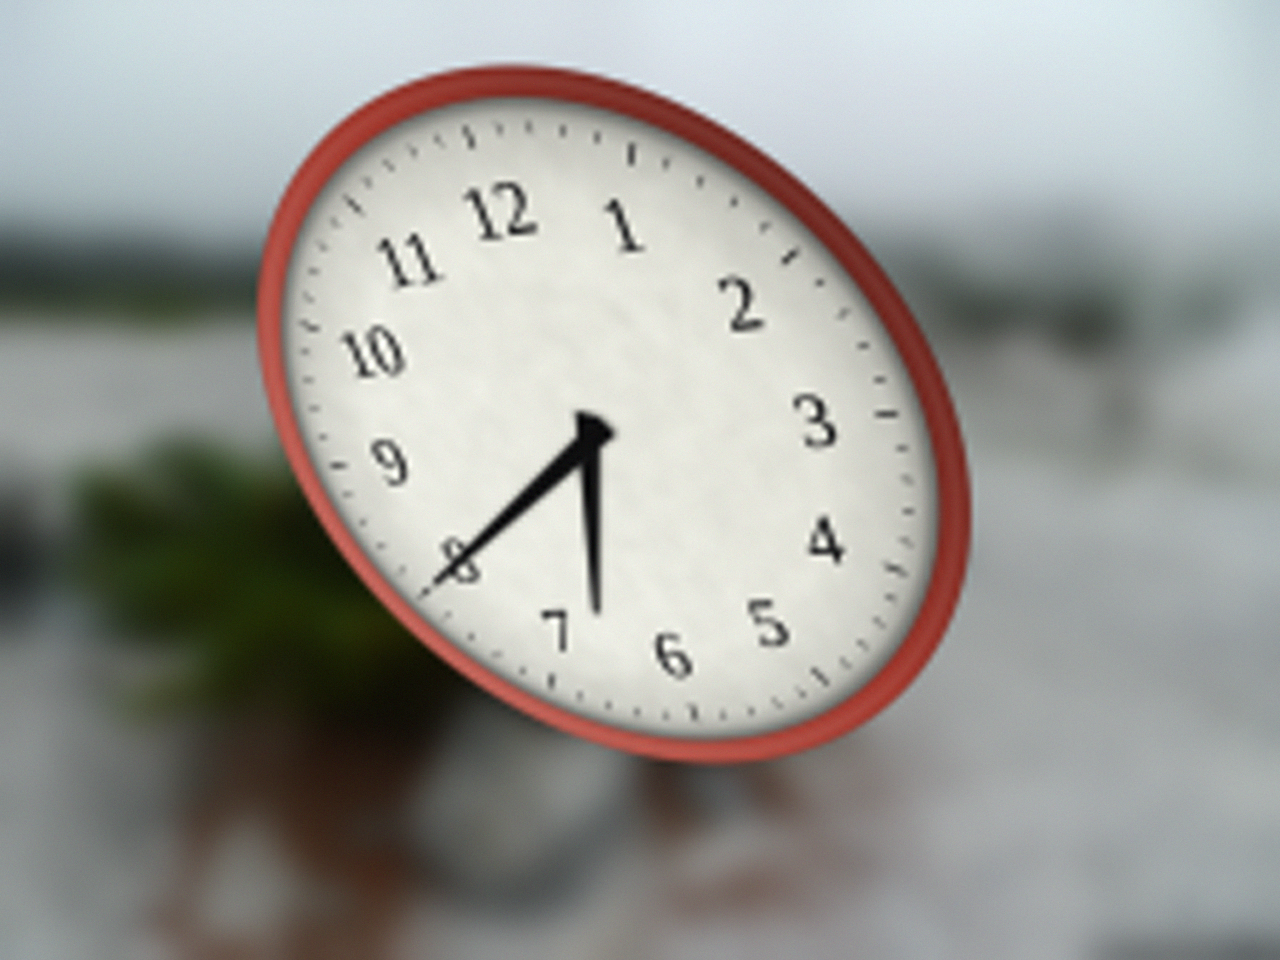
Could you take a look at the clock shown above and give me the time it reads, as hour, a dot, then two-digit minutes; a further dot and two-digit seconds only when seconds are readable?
6.40
